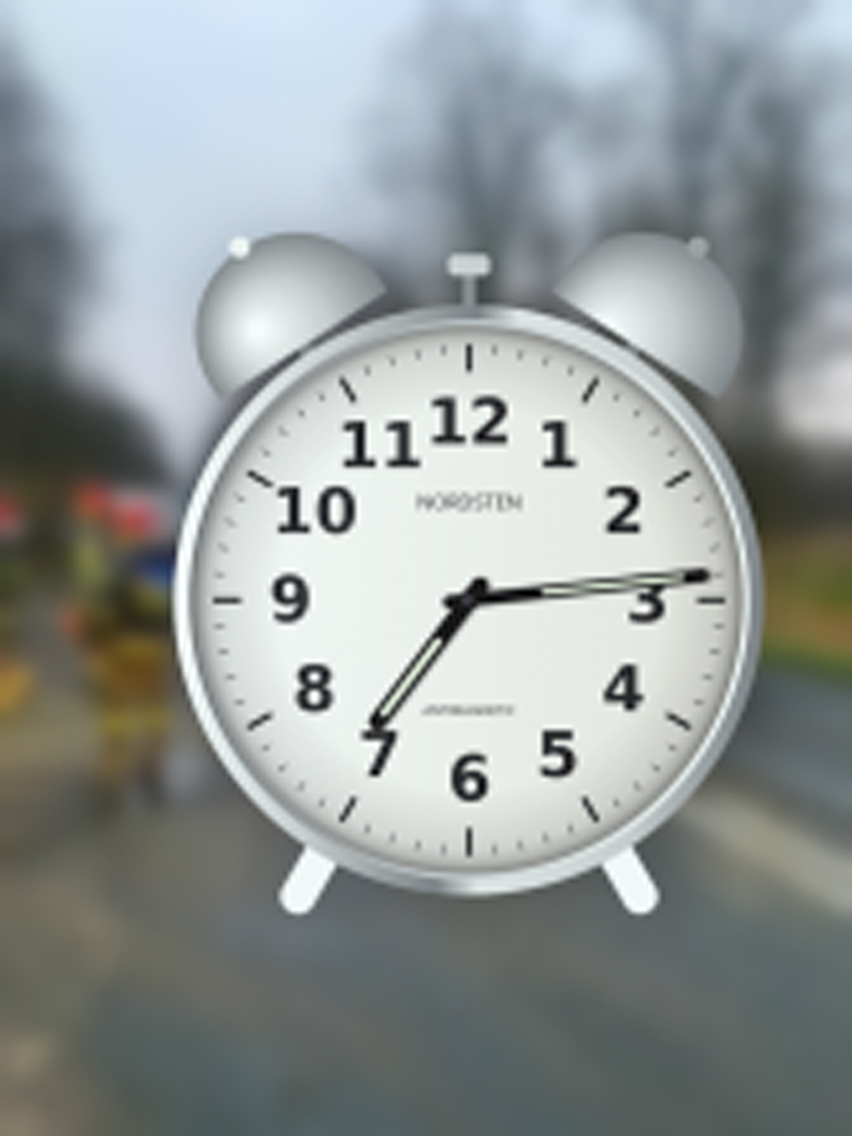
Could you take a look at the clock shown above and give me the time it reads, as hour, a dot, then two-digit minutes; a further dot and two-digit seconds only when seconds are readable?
7.14
